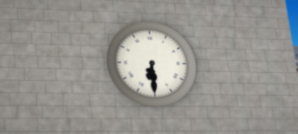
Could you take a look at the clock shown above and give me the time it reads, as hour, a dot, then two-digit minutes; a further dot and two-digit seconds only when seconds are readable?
6.30
